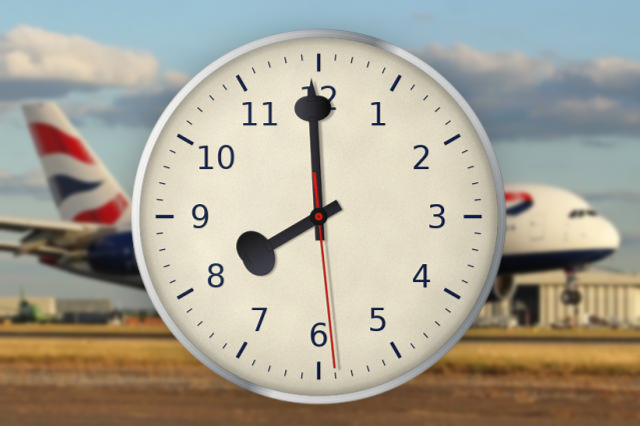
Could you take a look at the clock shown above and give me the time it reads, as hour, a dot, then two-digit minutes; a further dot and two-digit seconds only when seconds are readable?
7.59.29
